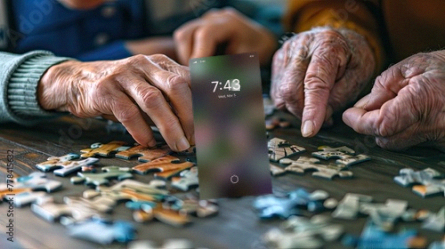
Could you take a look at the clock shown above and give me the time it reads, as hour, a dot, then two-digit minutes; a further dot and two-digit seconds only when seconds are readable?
7.43
